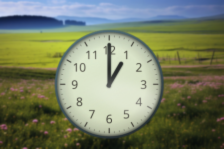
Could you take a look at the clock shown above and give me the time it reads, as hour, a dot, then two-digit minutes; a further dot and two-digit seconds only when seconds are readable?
1.00
